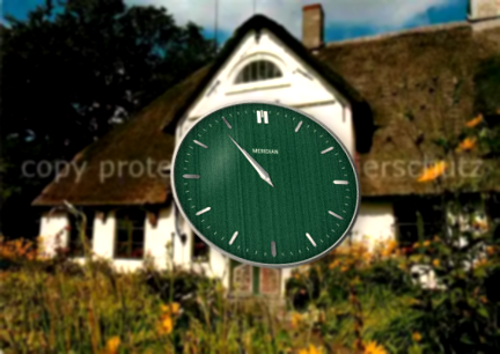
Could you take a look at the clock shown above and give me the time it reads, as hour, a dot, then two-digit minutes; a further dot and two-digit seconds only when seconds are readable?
10.54
